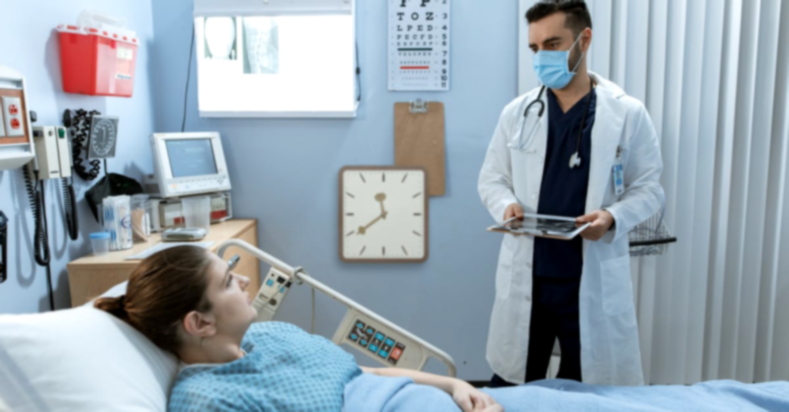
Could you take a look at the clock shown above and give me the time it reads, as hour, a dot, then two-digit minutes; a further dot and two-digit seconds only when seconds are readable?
11.39
